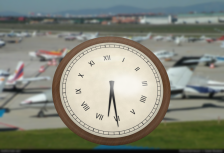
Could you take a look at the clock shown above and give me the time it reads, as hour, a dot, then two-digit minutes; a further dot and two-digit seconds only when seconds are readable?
6.30
